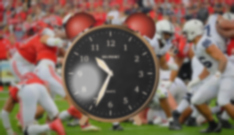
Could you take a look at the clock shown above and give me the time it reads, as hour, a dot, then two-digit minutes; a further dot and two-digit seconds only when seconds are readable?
10.34
